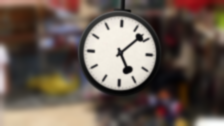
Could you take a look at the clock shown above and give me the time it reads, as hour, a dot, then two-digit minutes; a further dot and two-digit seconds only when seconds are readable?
5.08
